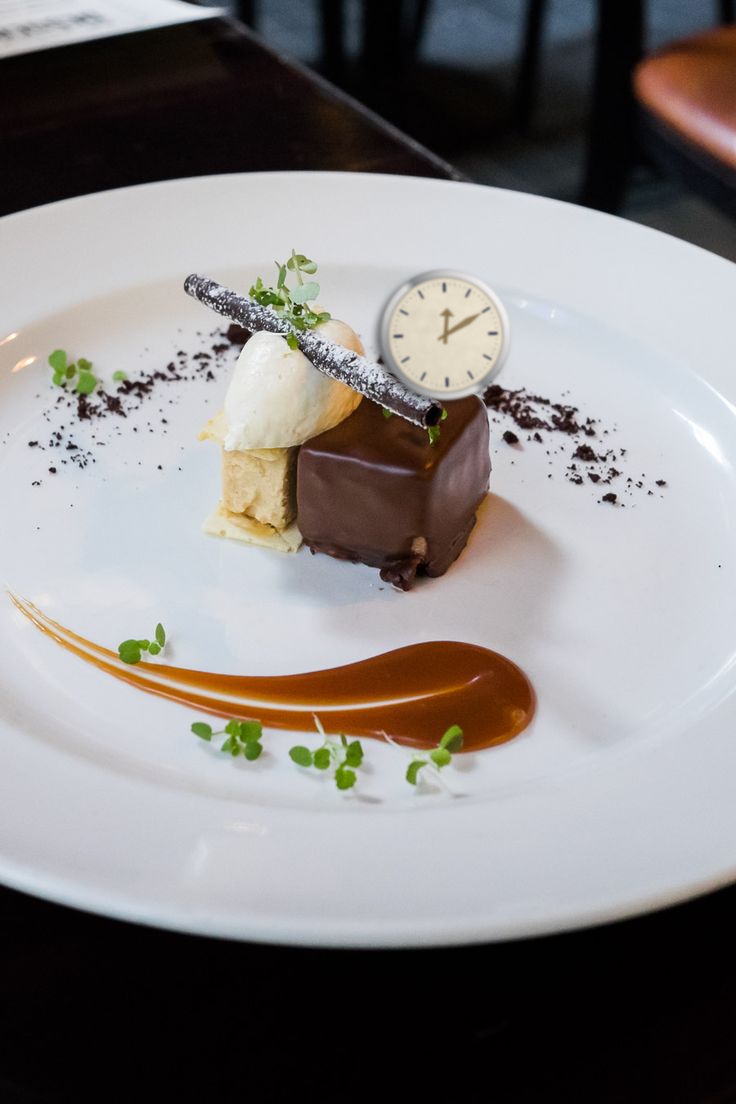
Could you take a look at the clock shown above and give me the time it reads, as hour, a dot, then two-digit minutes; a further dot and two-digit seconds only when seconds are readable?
12.10
